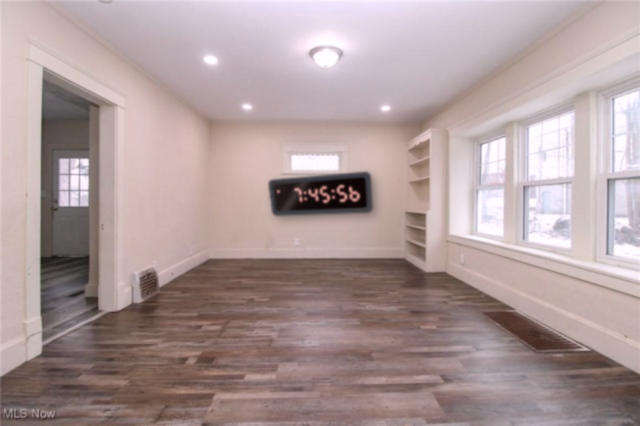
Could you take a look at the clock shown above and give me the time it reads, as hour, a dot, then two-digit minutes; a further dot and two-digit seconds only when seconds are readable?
7.45.56
